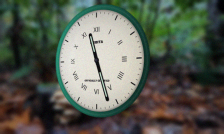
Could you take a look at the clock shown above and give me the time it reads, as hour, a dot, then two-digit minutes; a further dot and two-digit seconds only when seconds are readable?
11.27
